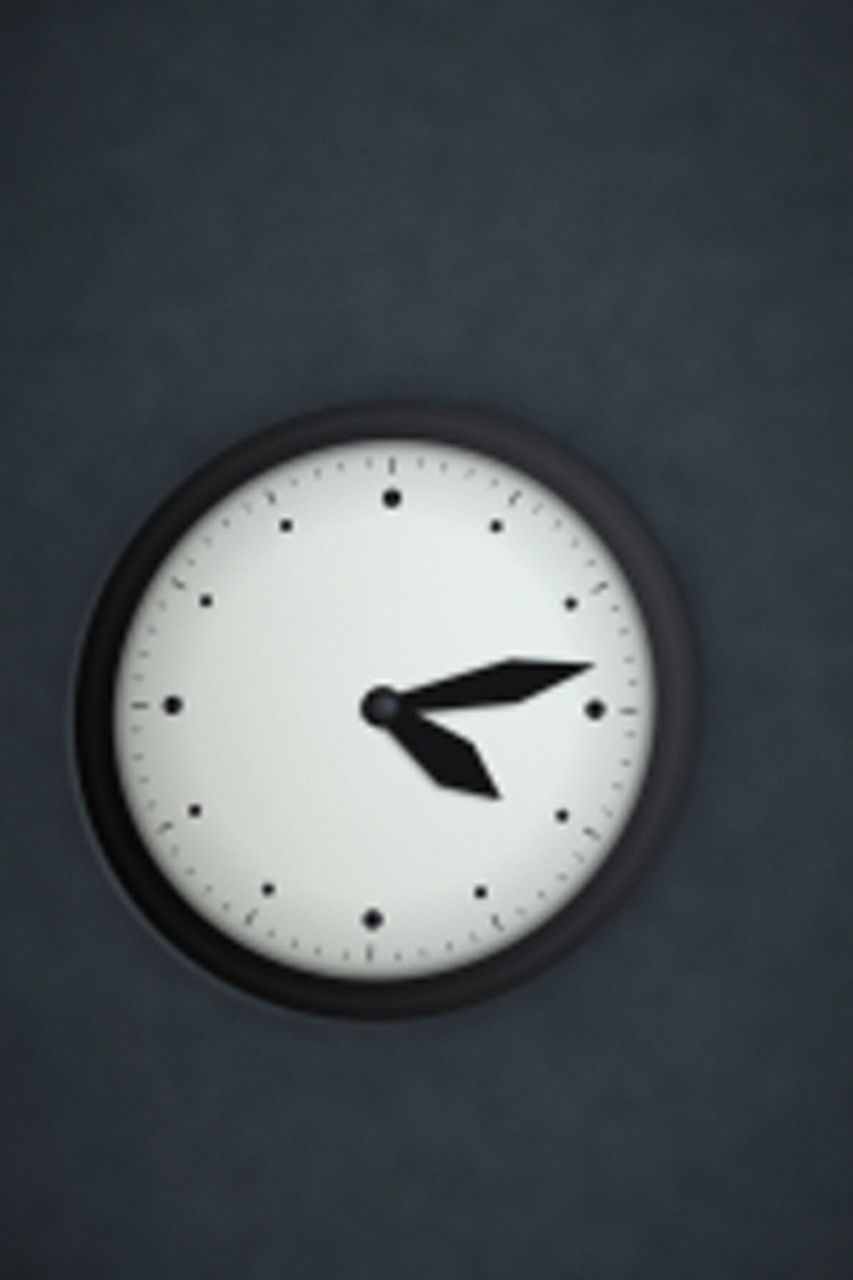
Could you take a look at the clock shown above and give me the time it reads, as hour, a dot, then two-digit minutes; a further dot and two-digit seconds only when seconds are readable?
4.13
